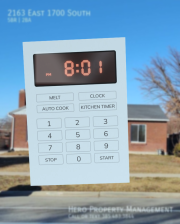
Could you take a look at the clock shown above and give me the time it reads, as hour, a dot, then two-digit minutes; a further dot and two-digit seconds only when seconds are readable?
8.01
